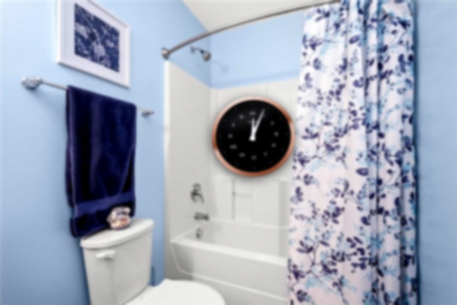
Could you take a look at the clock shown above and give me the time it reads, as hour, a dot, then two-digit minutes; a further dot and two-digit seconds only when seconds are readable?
12.04
